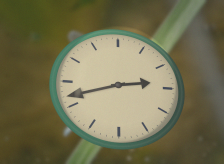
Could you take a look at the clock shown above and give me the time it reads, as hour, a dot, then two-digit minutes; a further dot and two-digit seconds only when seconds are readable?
2.42
